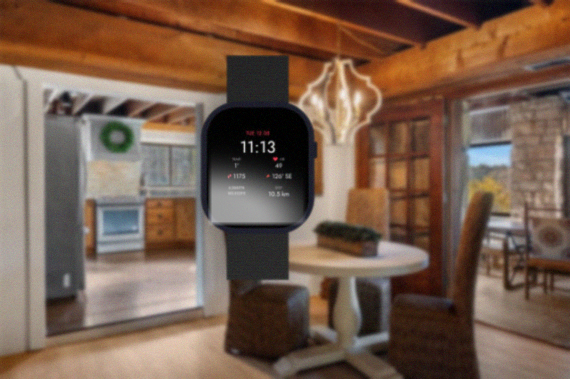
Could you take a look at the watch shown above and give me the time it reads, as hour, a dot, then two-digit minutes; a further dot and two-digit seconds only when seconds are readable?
11.13
